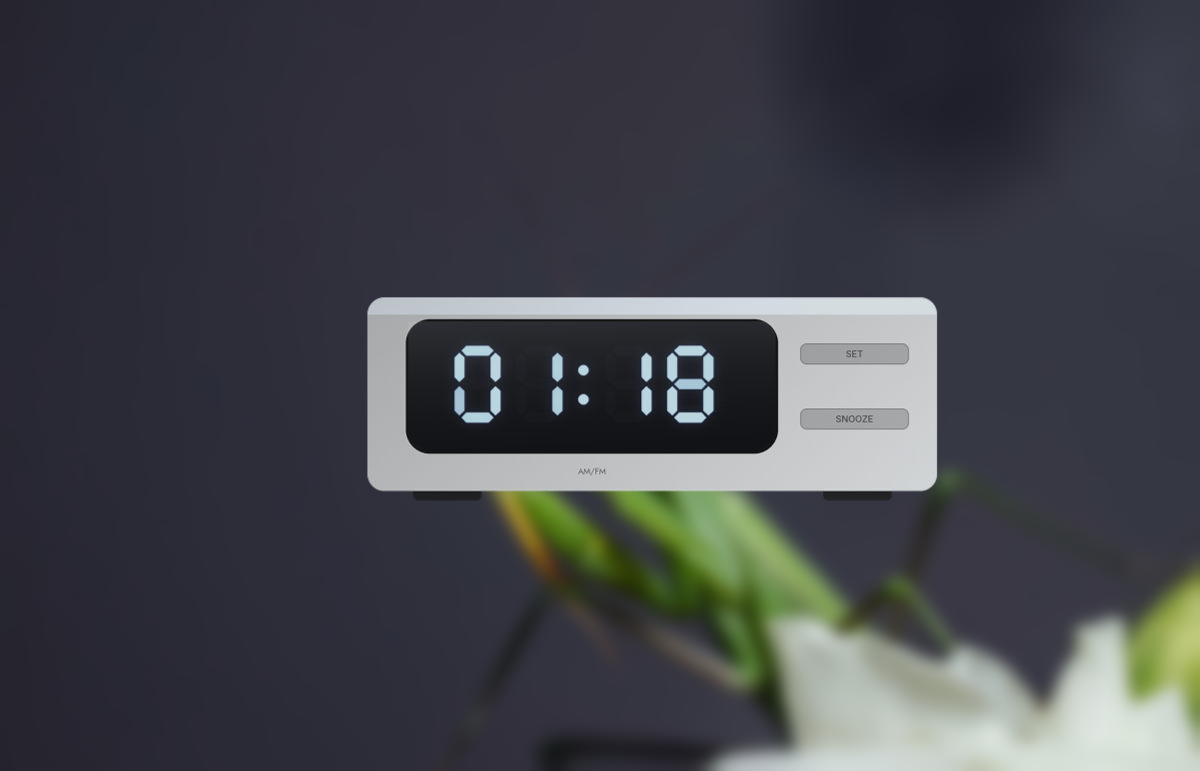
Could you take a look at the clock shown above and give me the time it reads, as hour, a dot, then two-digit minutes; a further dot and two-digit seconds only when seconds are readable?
1.18
